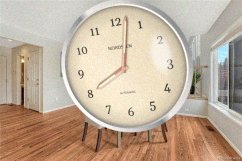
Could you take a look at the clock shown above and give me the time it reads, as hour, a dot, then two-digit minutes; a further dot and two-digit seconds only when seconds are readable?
8.02
